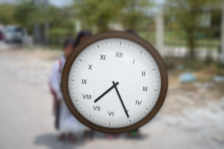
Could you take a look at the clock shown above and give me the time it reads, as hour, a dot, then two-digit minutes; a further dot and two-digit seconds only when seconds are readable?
7.25
